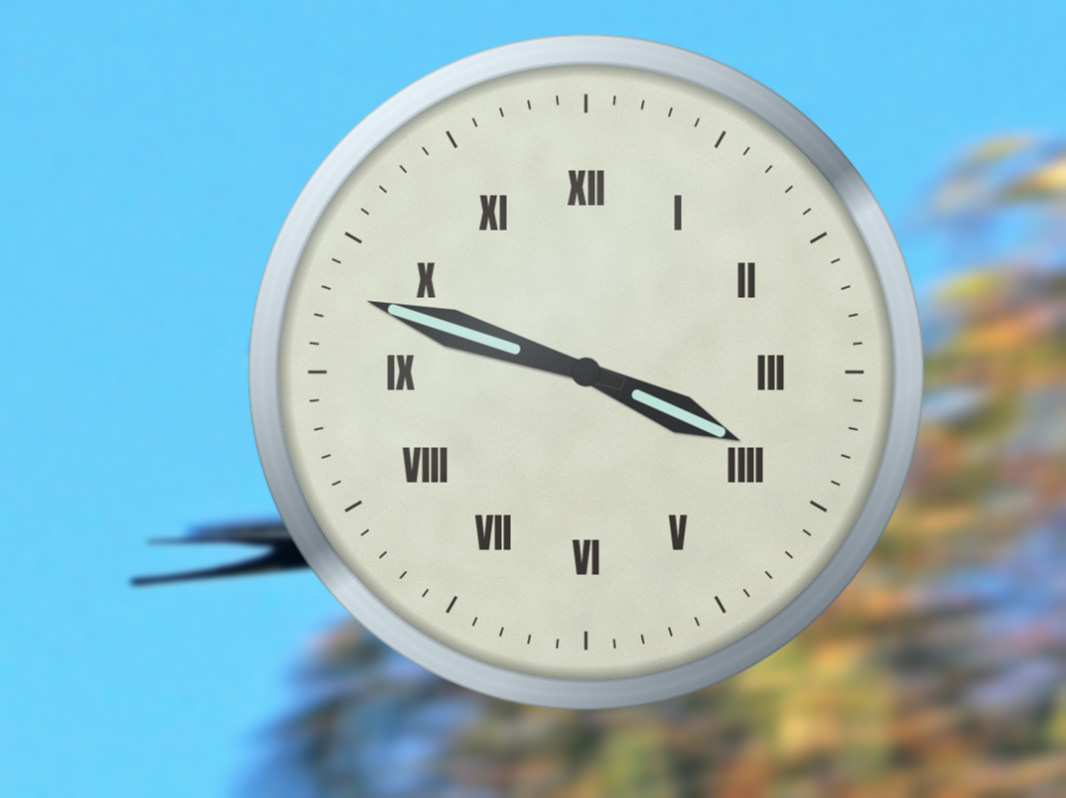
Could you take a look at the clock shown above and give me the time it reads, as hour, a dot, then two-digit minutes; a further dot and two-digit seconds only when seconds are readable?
3.48
